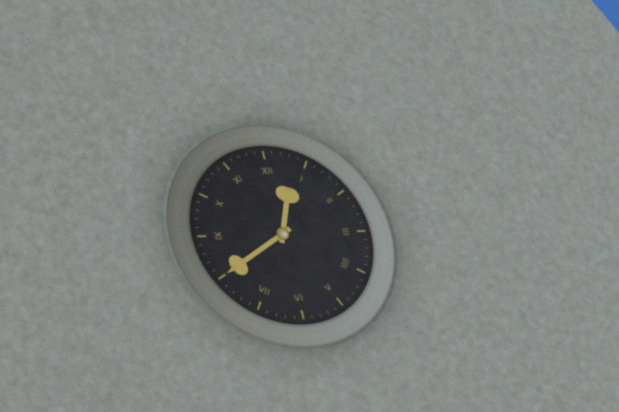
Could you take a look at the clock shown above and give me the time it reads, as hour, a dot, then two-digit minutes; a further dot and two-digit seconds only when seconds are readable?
12.40
